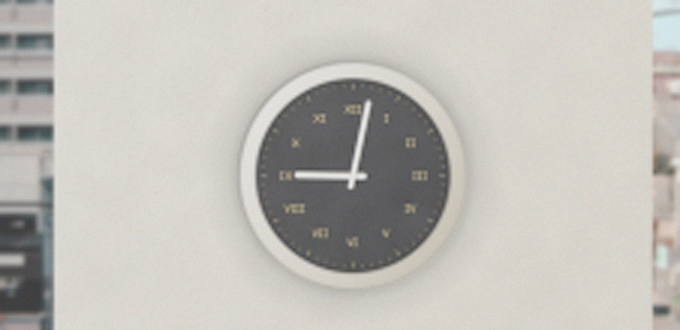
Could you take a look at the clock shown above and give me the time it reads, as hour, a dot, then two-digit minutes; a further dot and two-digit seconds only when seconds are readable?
9.02
